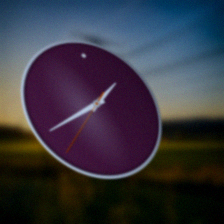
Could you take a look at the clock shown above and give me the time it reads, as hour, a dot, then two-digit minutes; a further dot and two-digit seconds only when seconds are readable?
1.40.37
